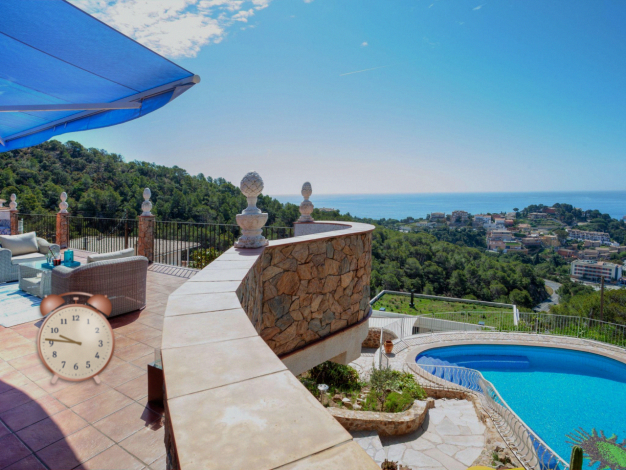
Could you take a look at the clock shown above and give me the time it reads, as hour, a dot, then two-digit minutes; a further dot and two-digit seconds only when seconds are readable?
9.46
